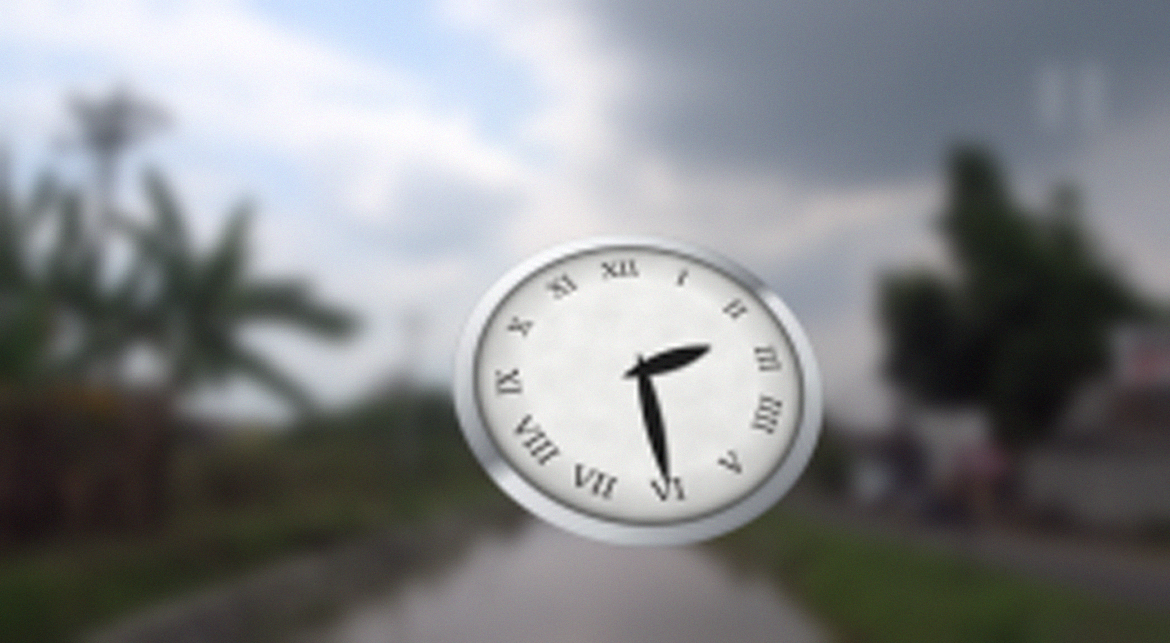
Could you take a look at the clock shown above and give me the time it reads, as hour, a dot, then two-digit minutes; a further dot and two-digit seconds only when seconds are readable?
2.30
